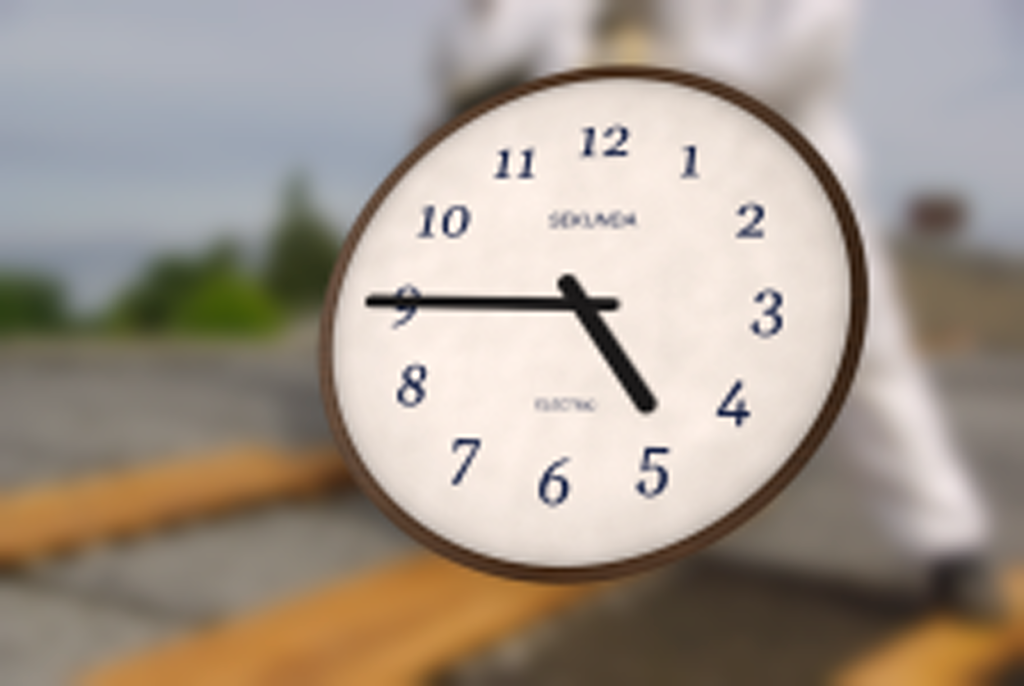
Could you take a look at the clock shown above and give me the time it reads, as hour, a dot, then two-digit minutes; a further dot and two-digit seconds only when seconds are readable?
4.45
